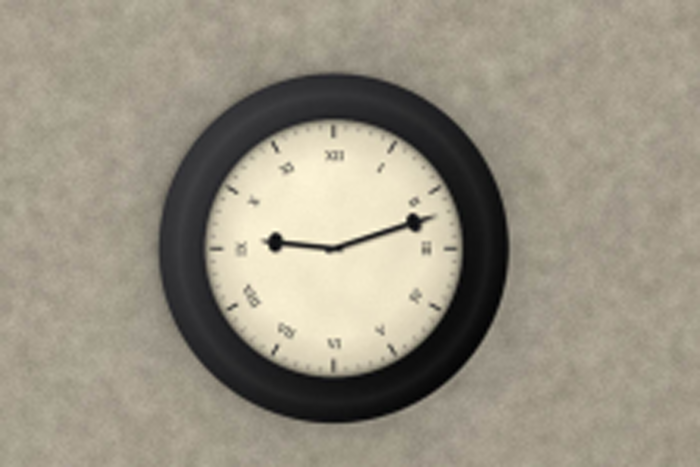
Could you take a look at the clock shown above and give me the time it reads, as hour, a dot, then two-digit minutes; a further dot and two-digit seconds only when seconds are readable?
9.12
